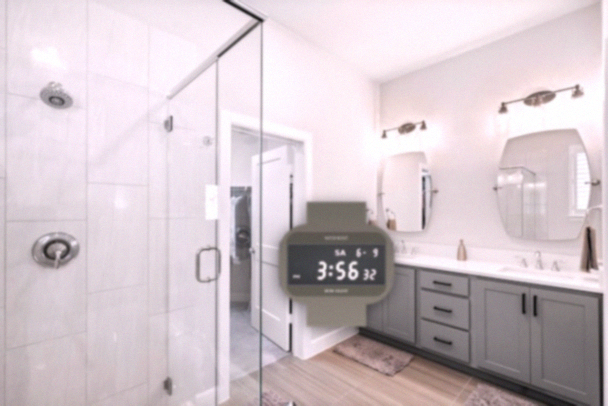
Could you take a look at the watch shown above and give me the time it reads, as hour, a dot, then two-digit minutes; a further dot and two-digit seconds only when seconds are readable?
3.56
